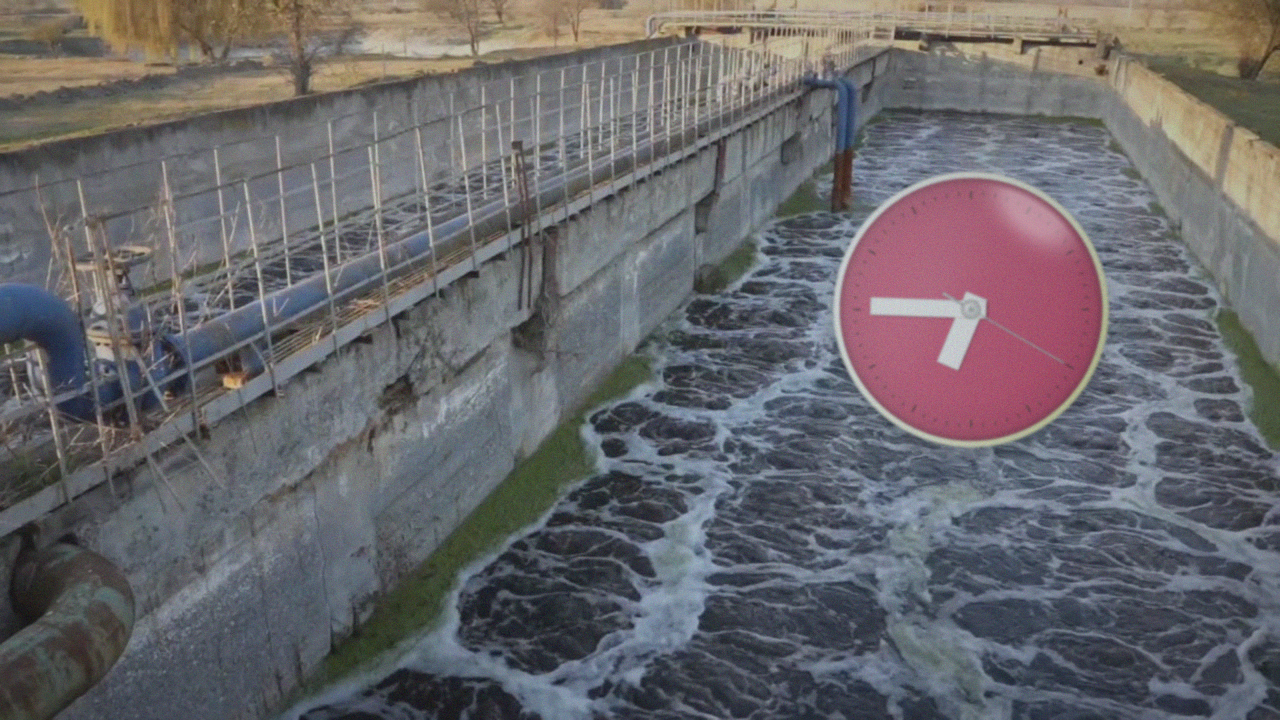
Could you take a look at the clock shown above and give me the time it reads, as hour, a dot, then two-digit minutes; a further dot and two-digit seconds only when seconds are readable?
6.45.20
